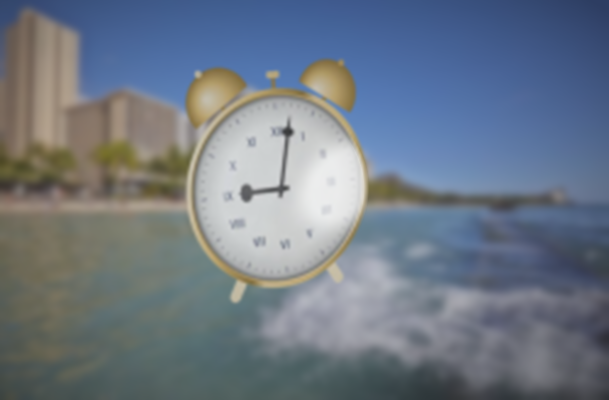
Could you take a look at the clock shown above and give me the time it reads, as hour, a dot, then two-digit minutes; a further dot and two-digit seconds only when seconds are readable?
9.02
